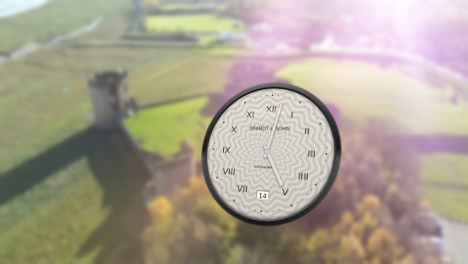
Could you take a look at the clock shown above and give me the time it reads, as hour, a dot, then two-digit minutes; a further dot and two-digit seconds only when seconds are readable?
5.02
